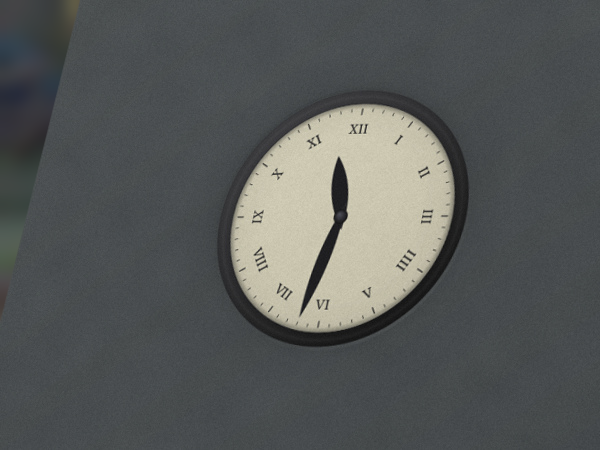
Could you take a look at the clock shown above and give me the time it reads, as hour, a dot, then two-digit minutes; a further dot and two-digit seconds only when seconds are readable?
11.32
